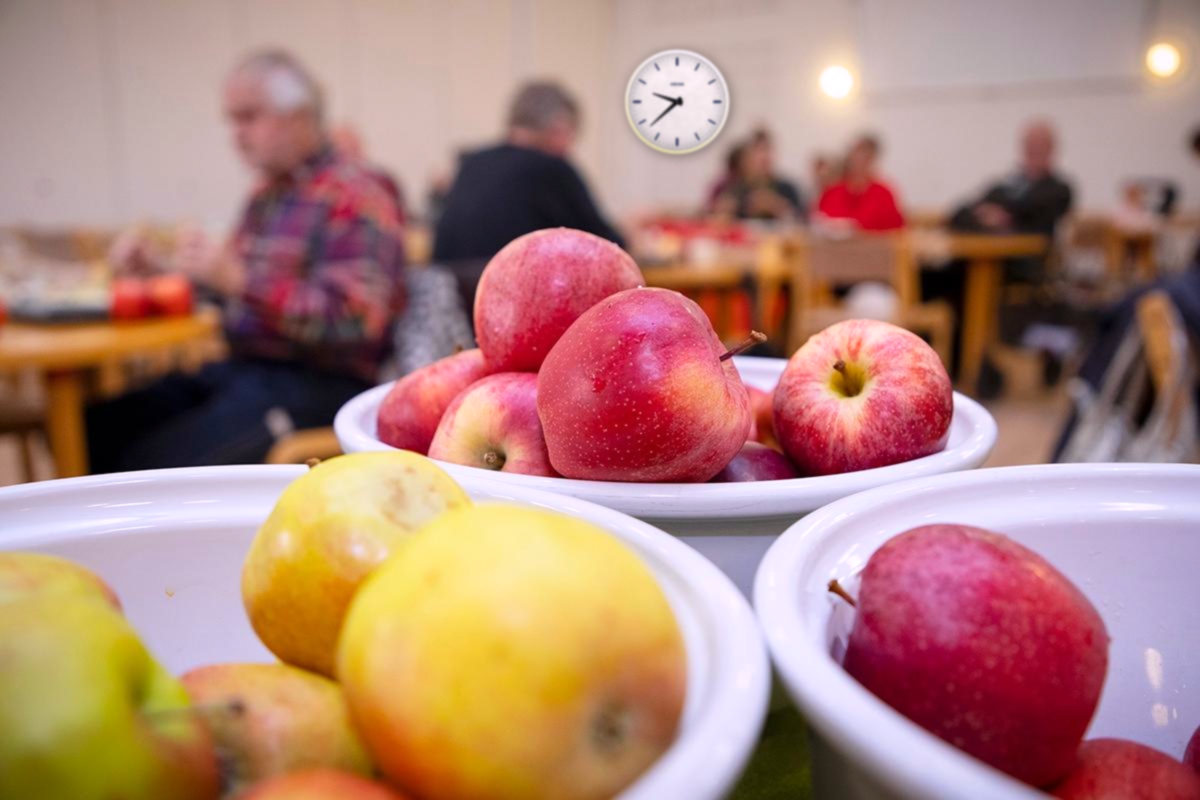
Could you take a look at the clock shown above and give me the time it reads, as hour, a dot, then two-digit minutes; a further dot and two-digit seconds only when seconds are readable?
9.38
